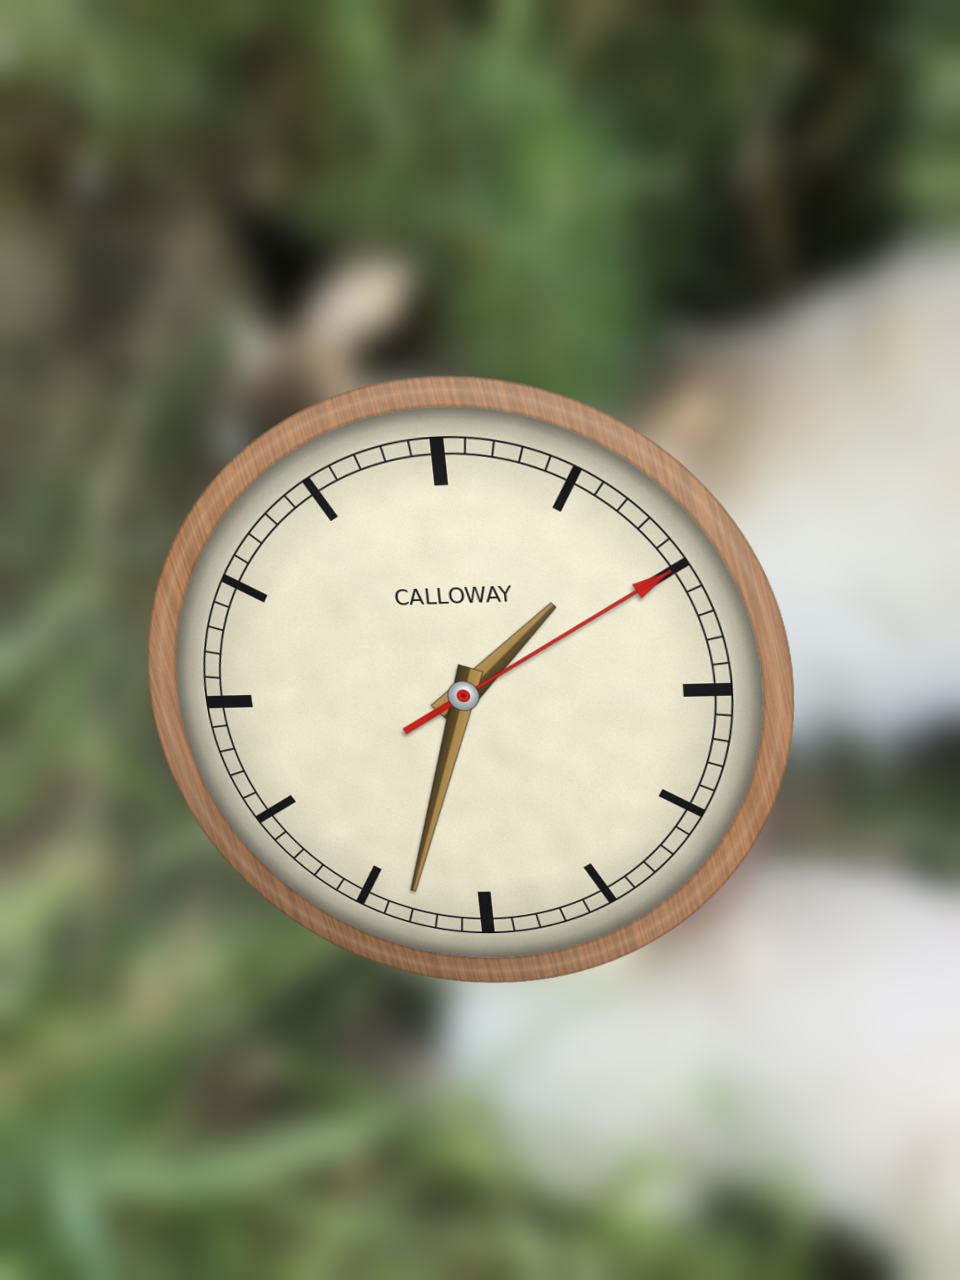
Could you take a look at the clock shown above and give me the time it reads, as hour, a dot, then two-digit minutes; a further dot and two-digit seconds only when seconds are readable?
1.33.10
